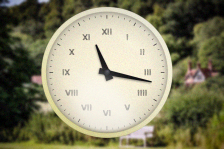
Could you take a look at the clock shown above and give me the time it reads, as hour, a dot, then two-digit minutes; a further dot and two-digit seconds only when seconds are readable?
11.17
